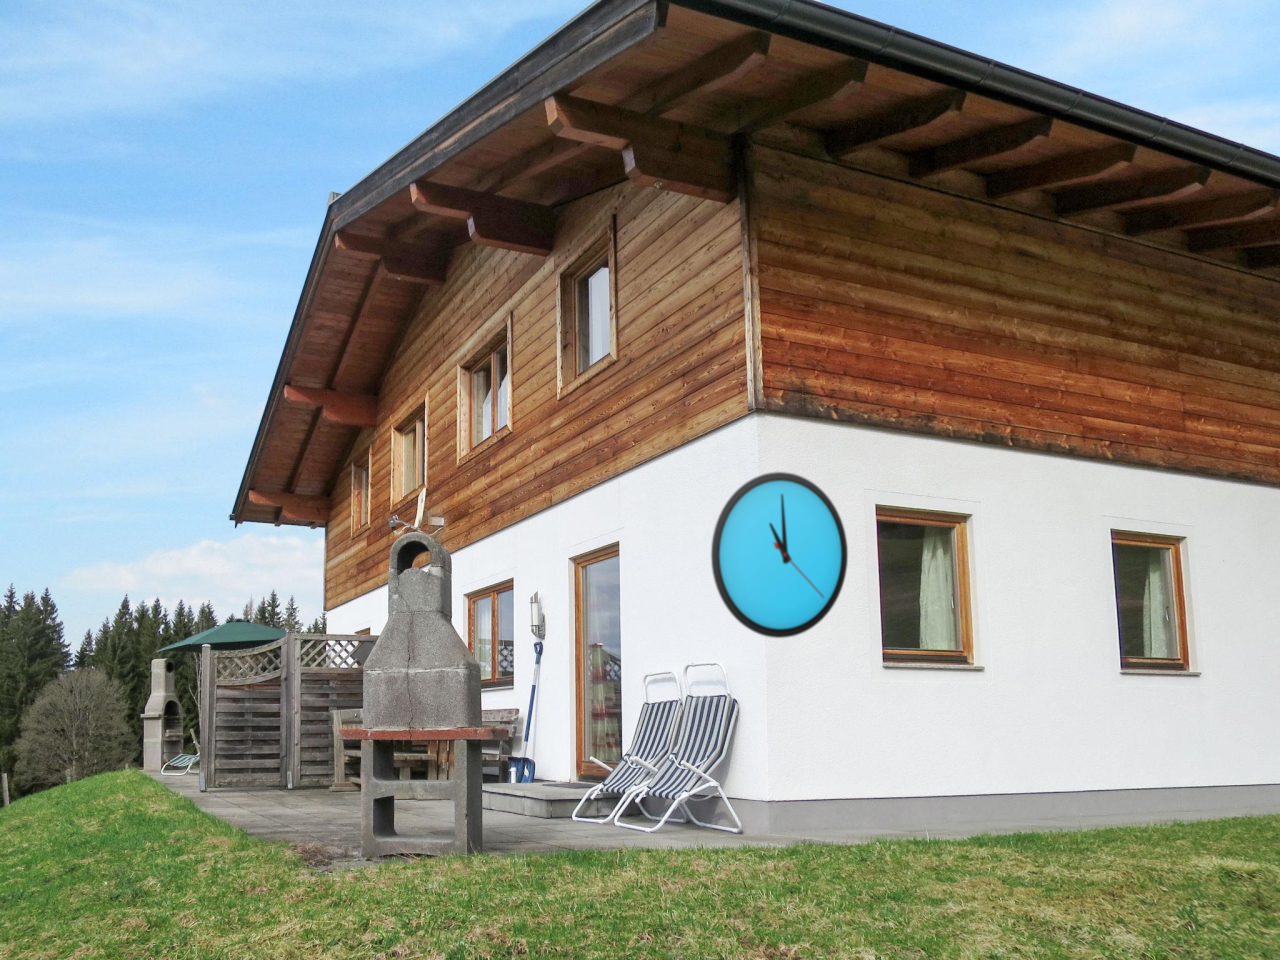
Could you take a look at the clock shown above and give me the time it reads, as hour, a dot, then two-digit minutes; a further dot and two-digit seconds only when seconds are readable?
10.59.22
